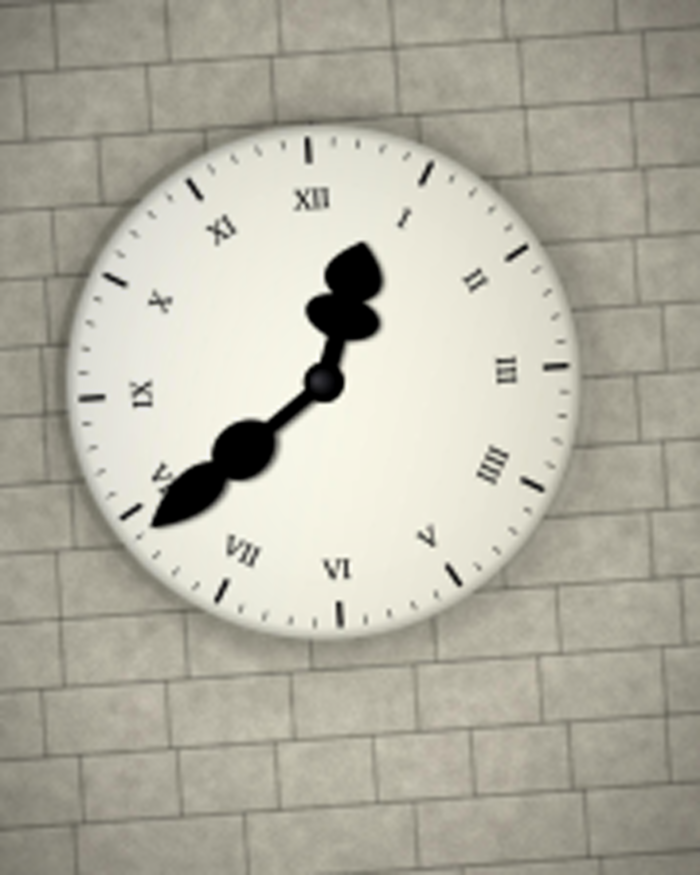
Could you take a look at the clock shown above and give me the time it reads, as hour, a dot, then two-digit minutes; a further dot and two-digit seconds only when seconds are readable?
12.39
